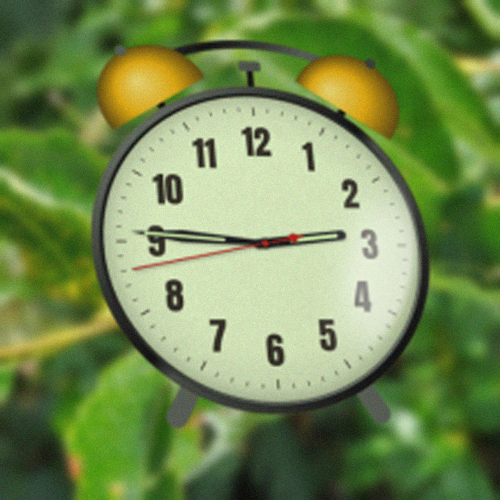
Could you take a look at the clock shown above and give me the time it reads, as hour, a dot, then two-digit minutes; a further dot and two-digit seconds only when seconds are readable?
2.45.43
